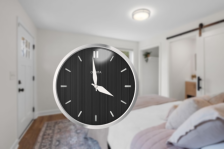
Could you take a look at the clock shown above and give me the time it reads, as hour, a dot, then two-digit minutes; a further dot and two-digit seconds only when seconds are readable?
3.59
